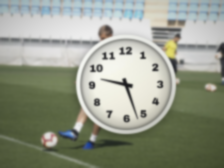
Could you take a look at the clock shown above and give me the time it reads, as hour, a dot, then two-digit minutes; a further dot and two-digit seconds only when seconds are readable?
9.27
